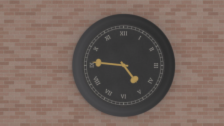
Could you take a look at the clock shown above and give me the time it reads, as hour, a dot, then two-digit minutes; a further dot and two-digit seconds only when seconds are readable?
4.46
